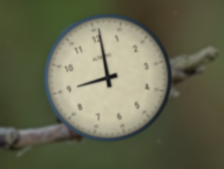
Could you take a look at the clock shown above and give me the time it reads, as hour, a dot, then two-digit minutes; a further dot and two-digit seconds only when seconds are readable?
9.01
